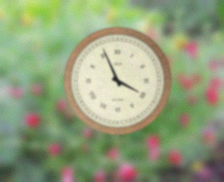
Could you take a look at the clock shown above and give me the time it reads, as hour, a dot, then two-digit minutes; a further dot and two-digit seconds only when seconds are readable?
3.56
